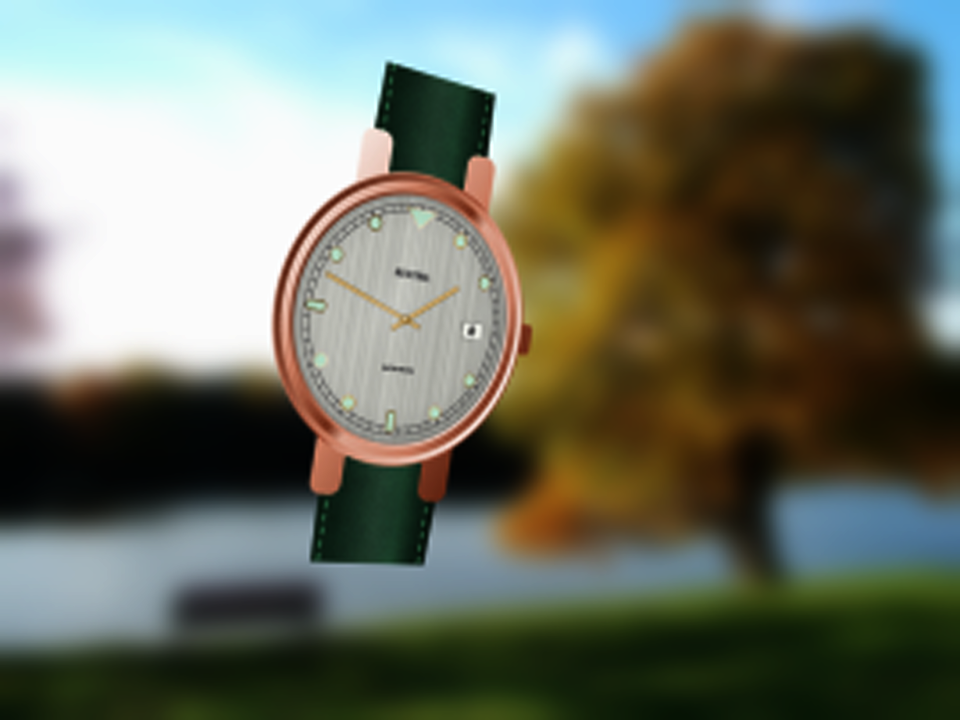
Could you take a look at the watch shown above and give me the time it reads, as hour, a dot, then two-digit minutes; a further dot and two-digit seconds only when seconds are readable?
1.48
